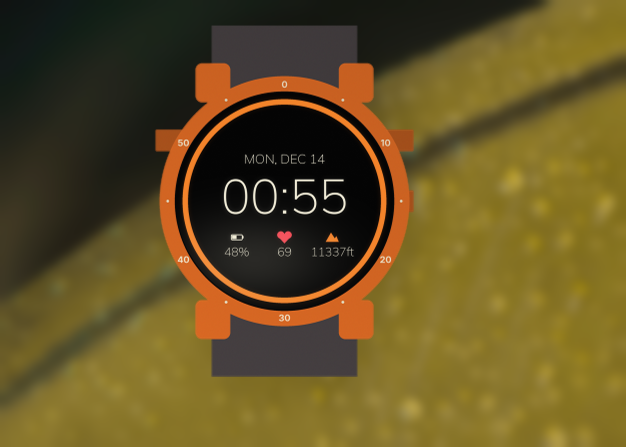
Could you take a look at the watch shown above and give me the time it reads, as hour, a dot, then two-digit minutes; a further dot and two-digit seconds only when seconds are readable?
0.55
